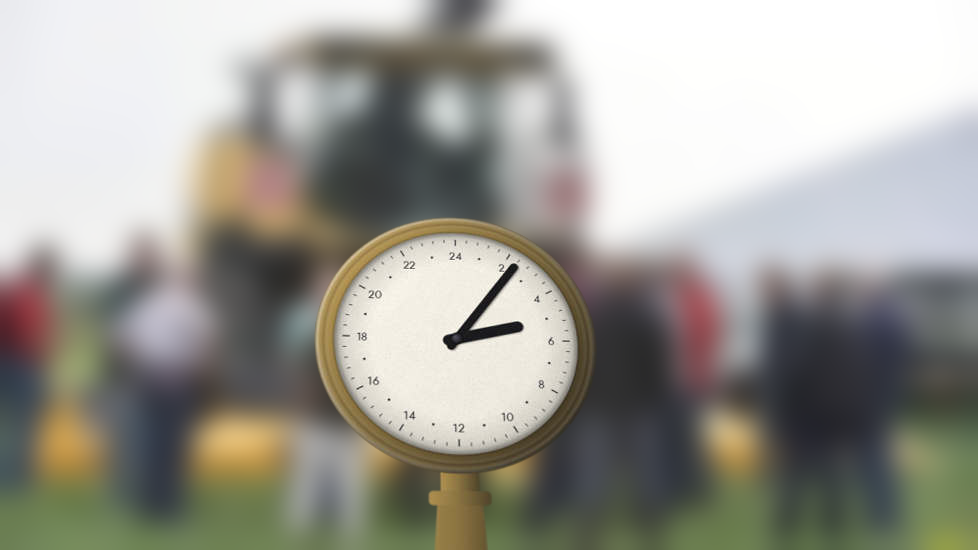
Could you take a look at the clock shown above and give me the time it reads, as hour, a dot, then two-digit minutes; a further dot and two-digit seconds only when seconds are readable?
5.06
